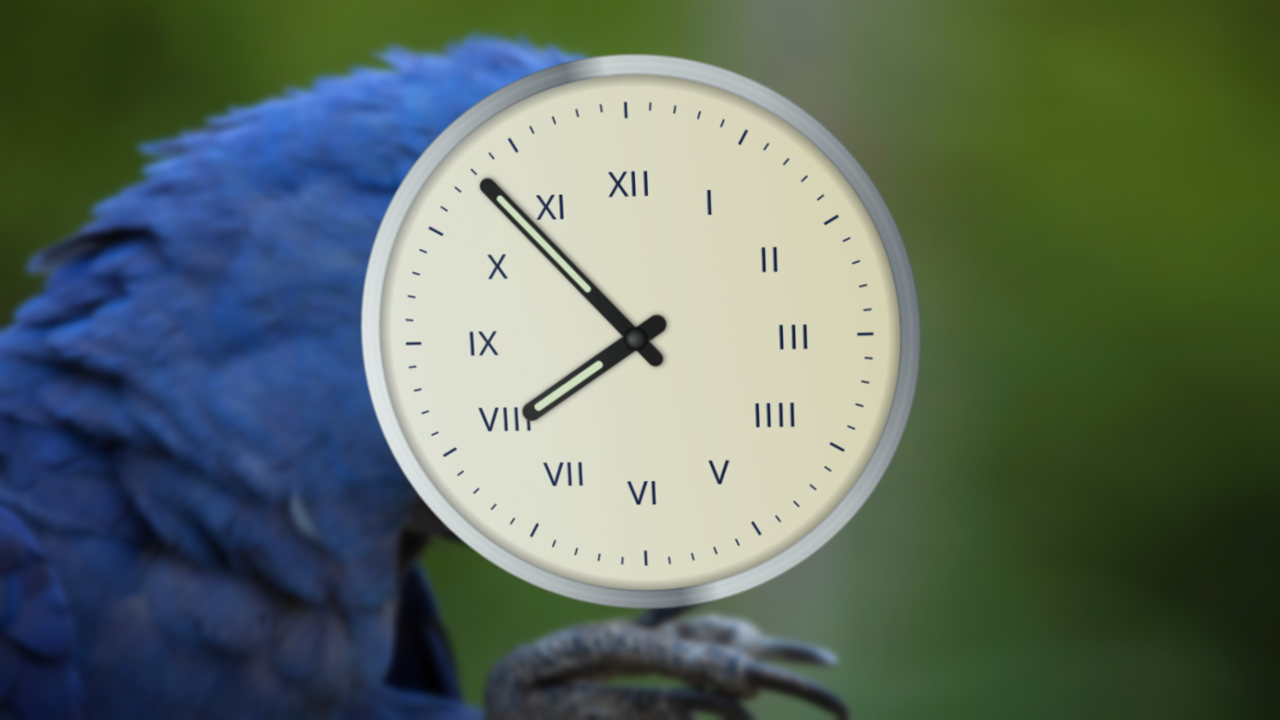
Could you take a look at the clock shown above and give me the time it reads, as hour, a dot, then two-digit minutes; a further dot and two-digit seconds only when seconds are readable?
7.53
